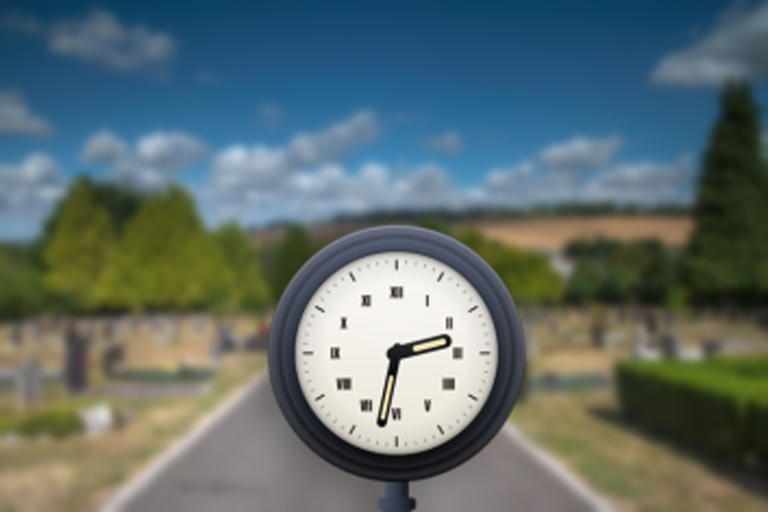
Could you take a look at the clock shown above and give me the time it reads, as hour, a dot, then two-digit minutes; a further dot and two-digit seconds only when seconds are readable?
2.32
